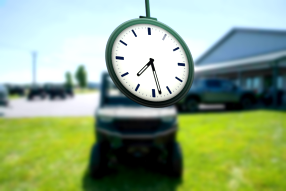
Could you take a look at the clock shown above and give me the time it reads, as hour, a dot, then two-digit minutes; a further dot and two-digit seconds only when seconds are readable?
7.28
